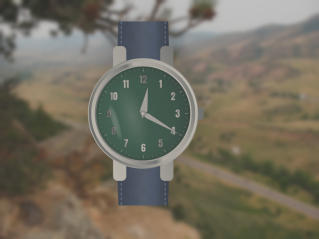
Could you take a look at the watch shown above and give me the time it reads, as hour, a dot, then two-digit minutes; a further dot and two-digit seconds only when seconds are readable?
12.20
